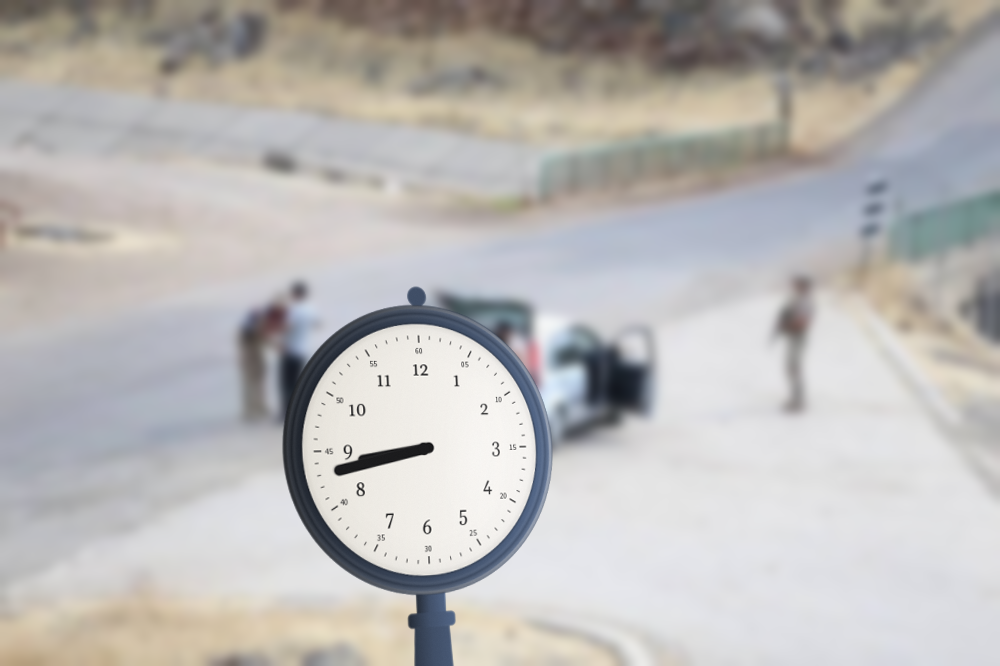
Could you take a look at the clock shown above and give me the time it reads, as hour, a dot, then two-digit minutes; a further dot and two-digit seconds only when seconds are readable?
8.43
